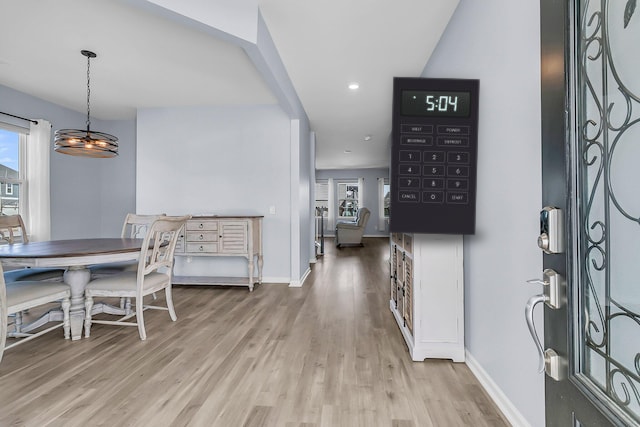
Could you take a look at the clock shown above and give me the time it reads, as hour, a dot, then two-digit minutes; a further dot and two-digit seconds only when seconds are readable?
5.04
